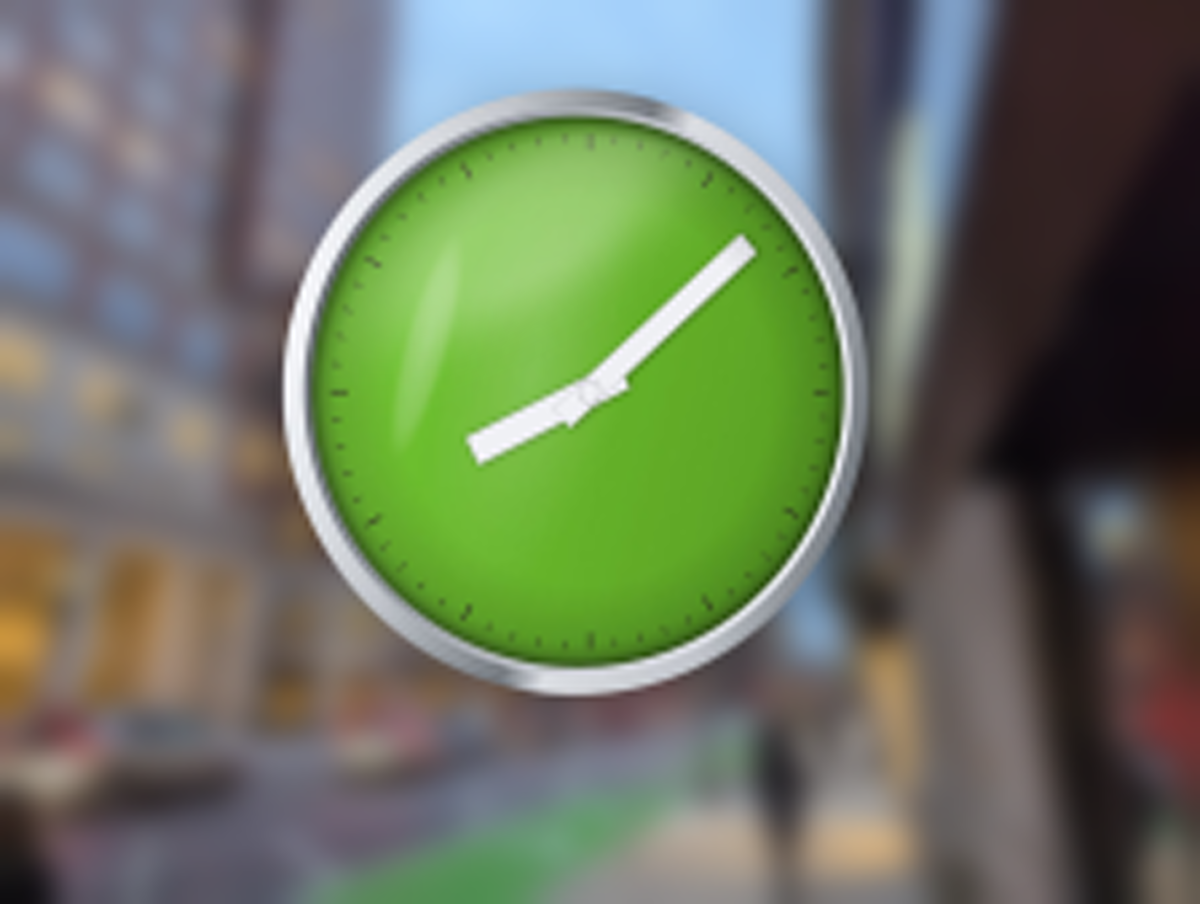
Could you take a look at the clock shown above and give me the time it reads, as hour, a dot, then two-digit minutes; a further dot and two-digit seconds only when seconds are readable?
8.08
